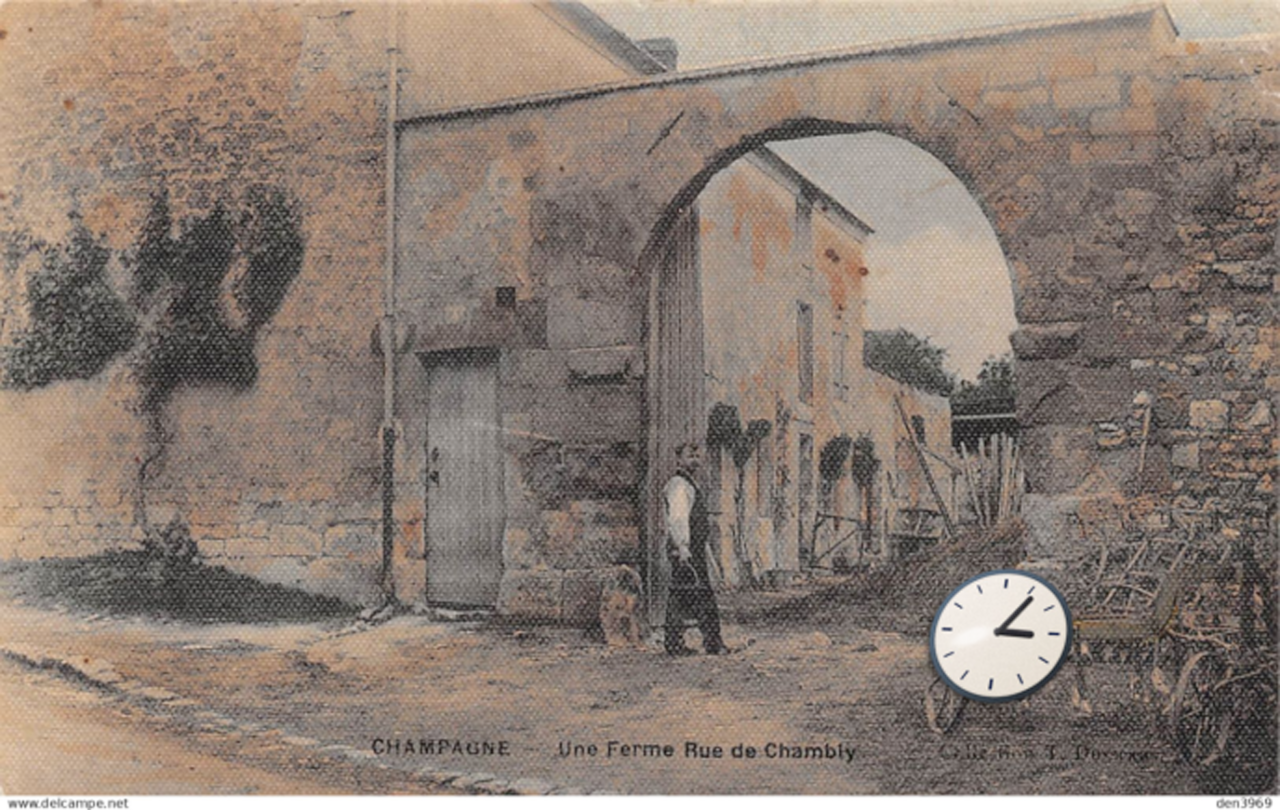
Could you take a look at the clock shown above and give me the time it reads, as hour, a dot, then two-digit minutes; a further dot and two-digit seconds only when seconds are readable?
3.06
